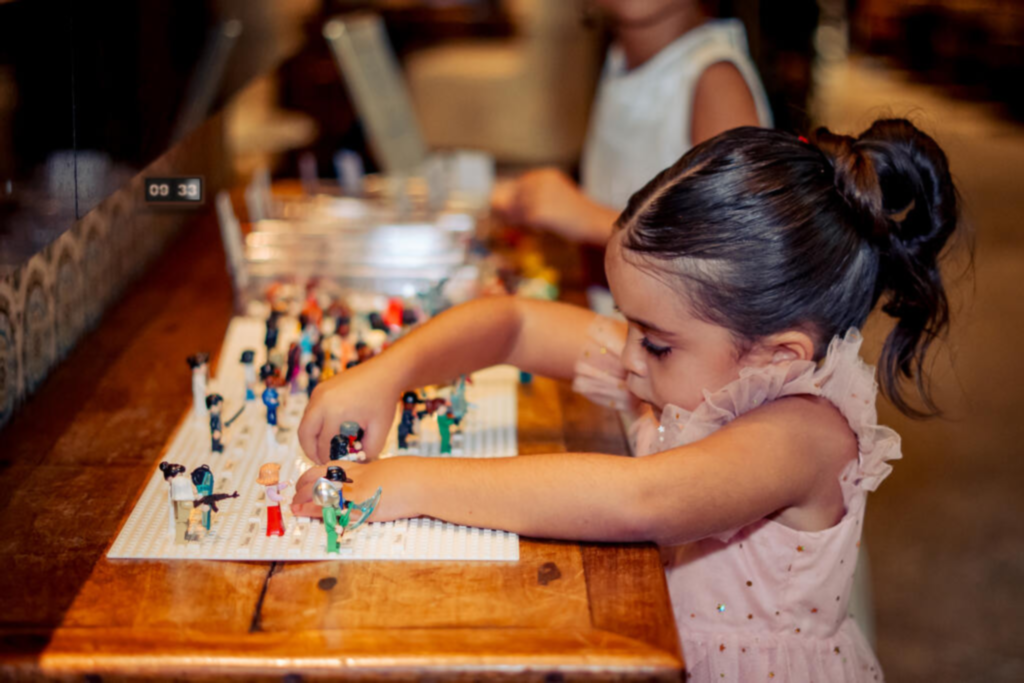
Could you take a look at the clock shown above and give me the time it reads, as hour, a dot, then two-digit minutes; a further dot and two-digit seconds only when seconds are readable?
9.33
